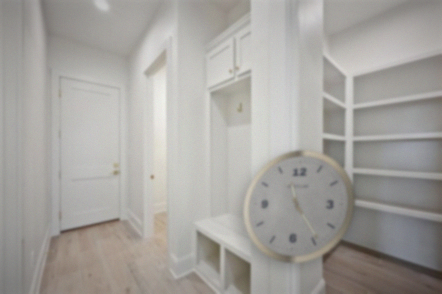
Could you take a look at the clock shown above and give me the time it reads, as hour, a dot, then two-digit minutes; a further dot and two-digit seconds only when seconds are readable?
11.24
